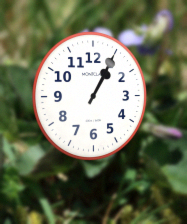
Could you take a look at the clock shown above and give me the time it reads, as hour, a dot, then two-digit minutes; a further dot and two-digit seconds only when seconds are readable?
1.05
